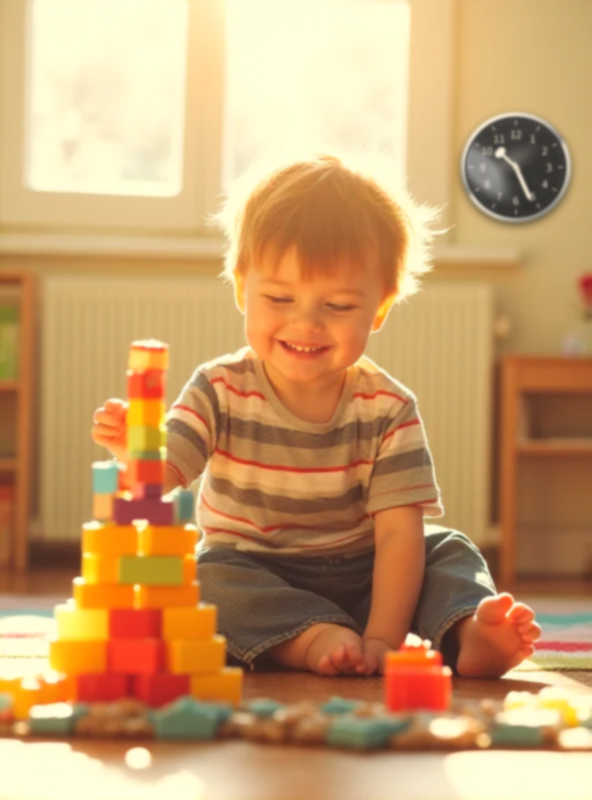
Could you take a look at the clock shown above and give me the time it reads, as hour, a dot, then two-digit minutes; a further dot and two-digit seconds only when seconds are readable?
10.26
